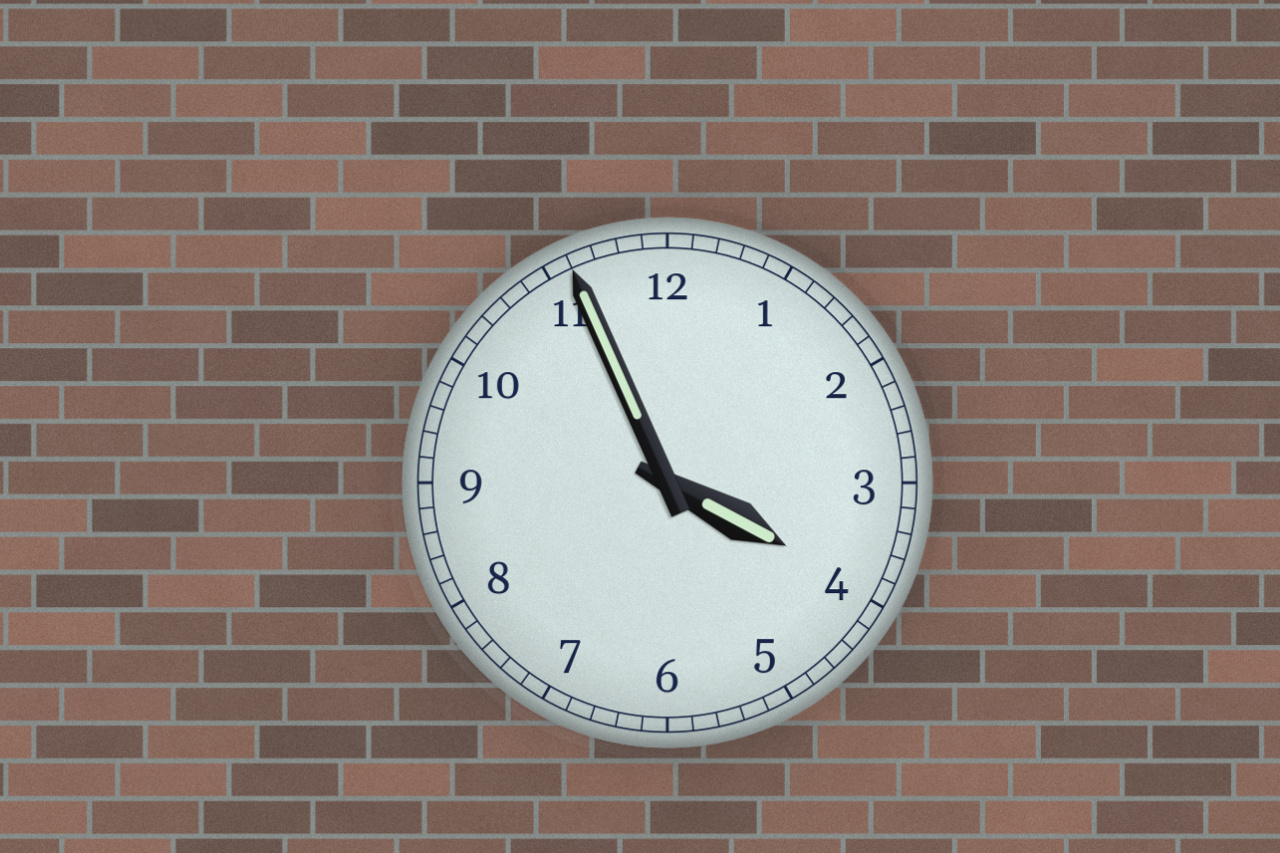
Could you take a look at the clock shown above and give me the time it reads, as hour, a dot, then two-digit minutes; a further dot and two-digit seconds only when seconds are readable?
3.56
